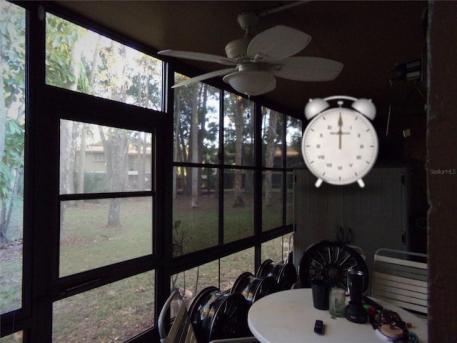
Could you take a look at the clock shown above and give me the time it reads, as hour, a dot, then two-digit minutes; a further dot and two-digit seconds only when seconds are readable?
12.00
